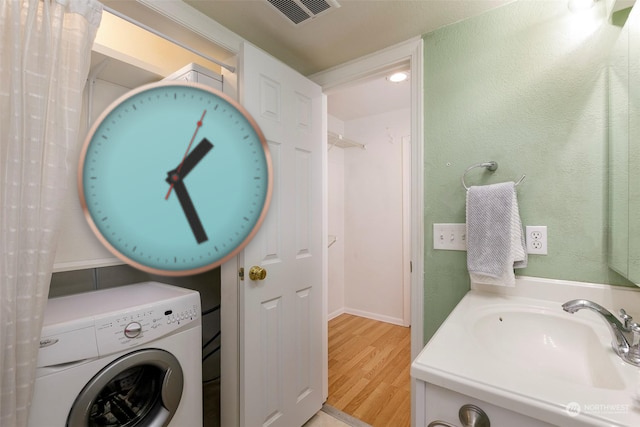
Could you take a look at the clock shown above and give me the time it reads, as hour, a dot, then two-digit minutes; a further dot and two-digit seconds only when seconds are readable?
1.26.04
